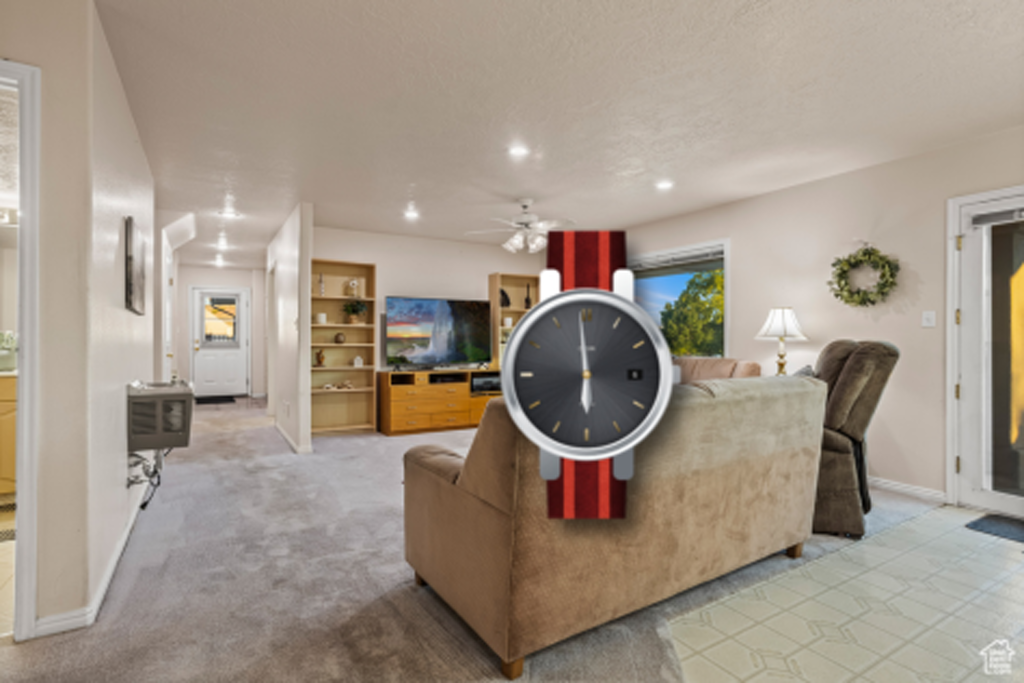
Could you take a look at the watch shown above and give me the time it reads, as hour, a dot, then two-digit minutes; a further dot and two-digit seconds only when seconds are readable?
5.59
